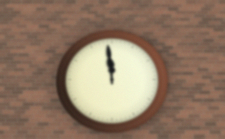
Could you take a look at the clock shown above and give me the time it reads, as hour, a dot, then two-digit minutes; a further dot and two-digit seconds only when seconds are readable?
11.59
